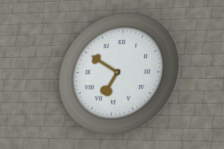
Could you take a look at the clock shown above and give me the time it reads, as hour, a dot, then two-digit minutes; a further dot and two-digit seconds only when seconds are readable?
6.50
